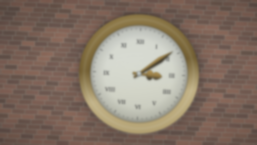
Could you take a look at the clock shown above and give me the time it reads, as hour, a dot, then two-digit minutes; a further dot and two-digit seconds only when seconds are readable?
3.09
